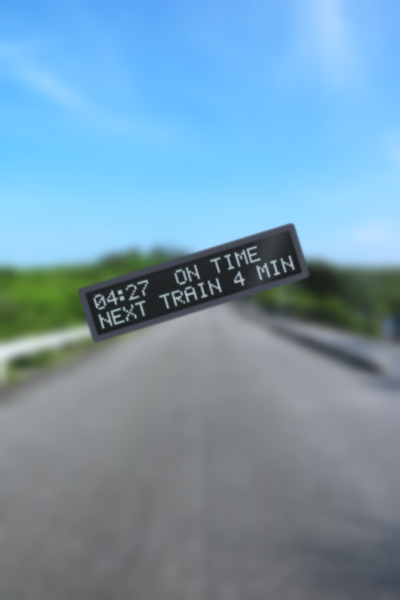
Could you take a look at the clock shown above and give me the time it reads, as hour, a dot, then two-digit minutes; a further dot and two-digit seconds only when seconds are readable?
4.27
